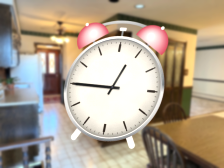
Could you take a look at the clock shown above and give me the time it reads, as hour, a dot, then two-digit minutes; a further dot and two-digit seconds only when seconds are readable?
12.45
